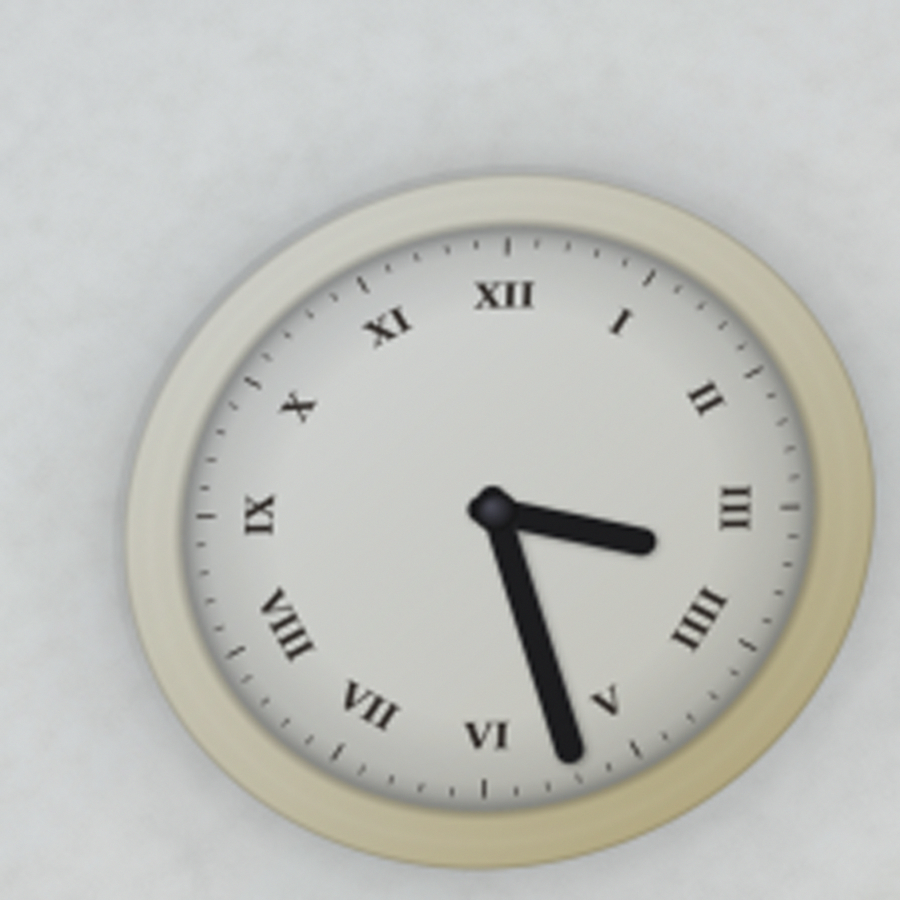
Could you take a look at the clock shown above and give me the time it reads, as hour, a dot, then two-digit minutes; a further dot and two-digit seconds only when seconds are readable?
3.27
